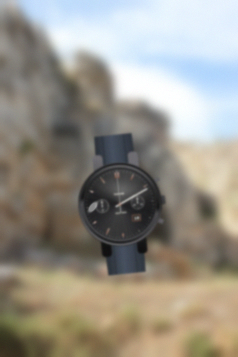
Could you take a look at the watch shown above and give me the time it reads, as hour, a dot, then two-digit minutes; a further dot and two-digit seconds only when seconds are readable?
2.11
